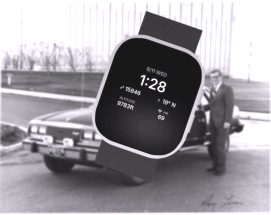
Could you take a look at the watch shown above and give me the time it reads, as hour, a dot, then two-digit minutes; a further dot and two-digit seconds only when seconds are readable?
1.28
